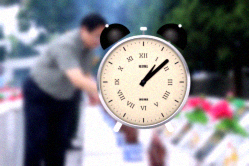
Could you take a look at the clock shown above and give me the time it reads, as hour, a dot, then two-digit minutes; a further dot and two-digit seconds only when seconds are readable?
1.08
